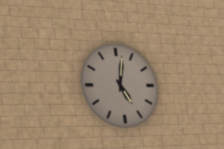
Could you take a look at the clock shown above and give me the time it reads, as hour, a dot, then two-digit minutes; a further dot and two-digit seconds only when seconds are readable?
5.02
